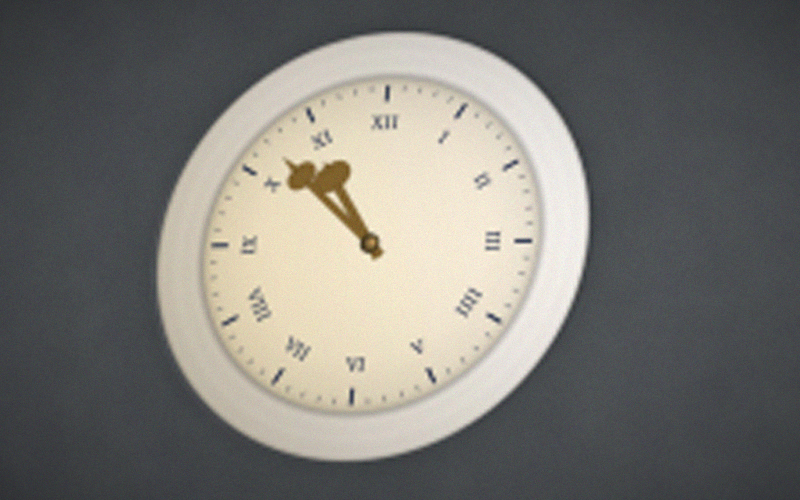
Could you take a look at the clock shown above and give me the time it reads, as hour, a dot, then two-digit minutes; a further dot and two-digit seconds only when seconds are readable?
10.52
